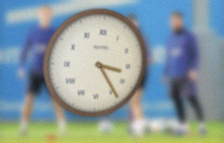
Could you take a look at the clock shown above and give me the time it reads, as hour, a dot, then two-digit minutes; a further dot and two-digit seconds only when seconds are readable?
3.24
